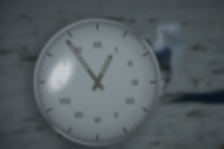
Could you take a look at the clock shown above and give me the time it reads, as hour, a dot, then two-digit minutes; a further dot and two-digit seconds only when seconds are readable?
12.54
